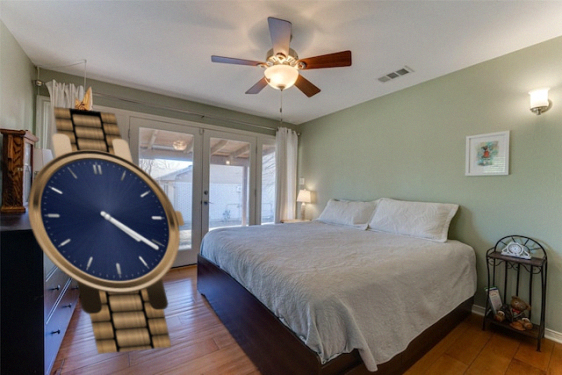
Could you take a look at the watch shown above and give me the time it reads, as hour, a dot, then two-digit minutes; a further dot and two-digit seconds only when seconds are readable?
4.21
